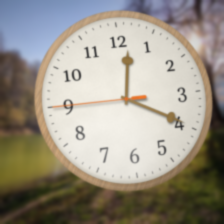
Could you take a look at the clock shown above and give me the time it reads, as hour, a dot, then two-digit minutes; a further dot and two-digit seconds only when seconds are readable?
12.19.45
